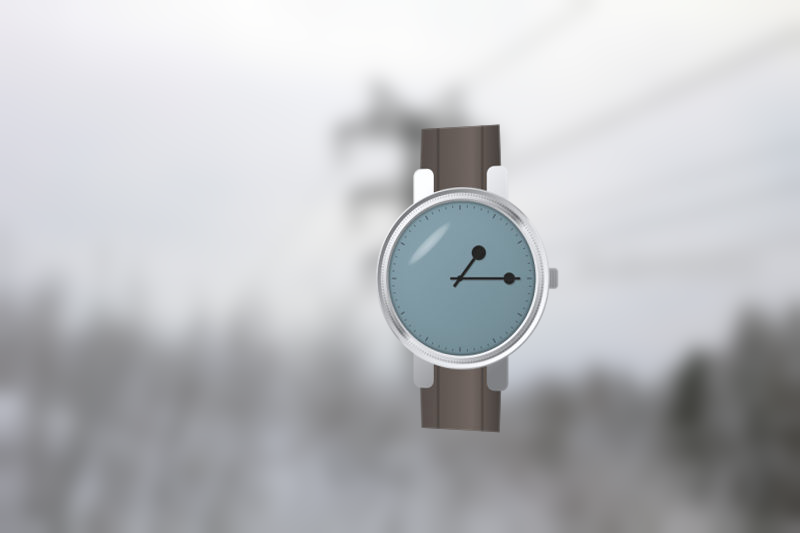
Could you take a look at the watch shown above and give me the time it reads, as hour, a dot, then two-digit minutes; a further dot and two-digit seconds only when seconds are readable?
1.15
